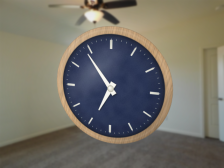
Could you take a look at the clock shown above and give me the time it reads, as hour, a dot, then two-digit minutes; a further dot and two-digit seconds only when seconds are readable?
6.54
